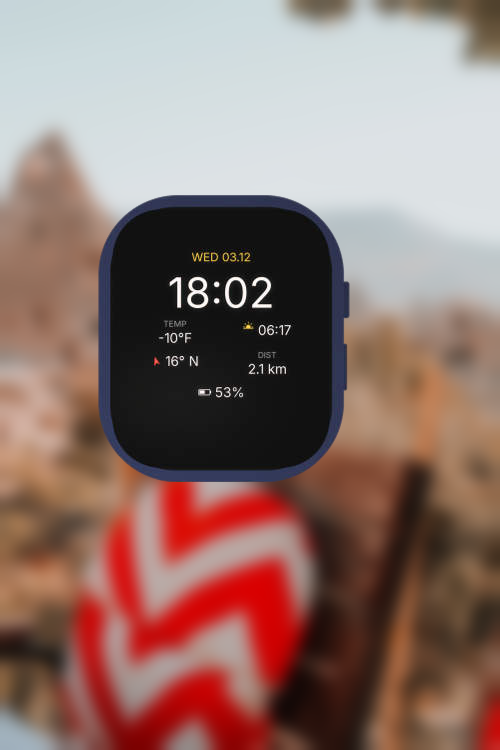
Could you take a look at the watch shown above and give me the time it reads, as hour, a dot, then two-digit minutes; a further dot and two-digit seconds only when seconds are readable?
18.02
